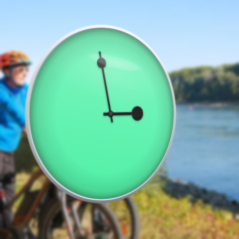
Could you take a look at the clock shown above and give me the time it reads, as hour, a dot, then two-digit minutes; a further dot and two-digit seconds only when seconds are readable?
2.58
